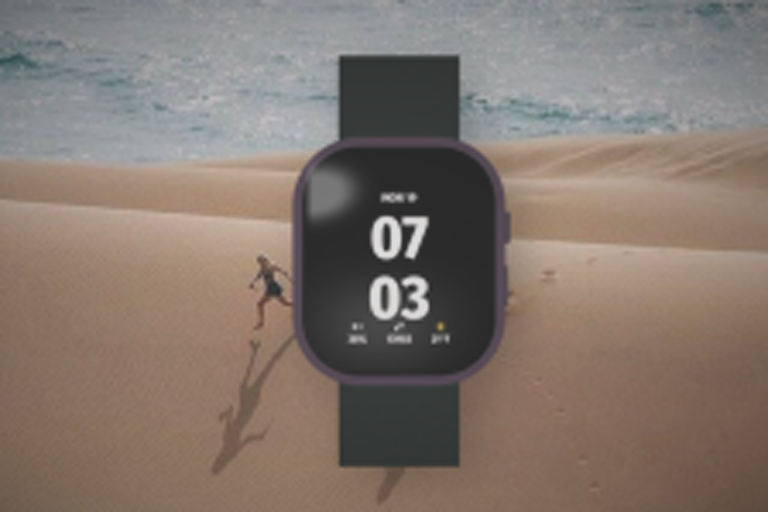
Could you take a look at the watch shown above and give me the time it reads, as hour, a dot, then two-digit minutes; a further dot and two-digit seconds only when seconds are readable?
7.03
